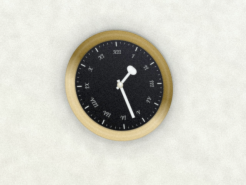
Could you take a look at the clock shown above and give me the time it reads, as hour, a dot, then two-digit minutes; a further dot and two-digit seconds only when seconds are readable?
1.27
